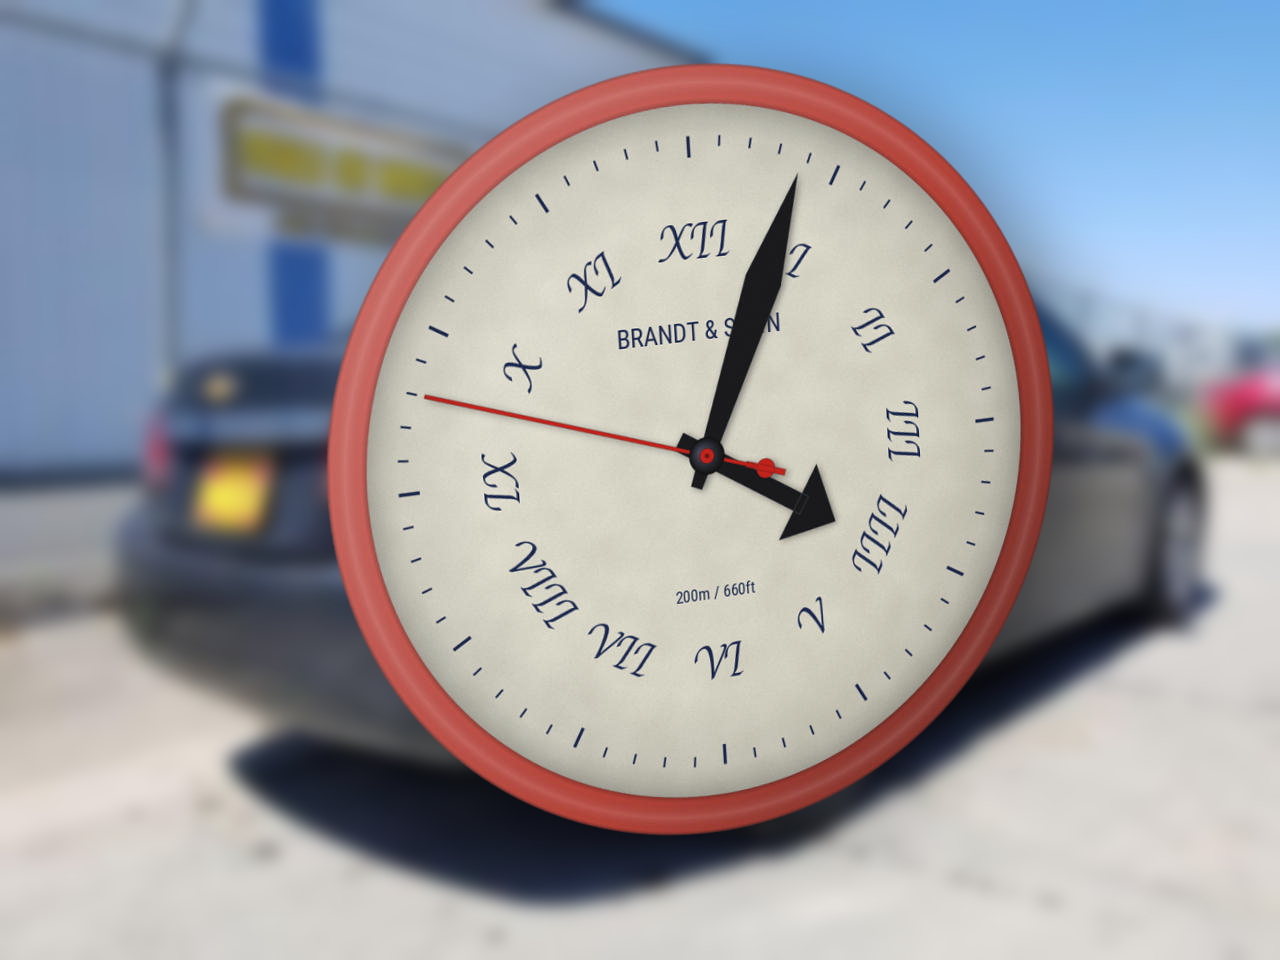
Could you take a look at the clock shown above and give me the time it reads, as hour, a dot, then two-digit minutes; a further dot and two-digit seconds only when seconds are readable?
4.03.48
